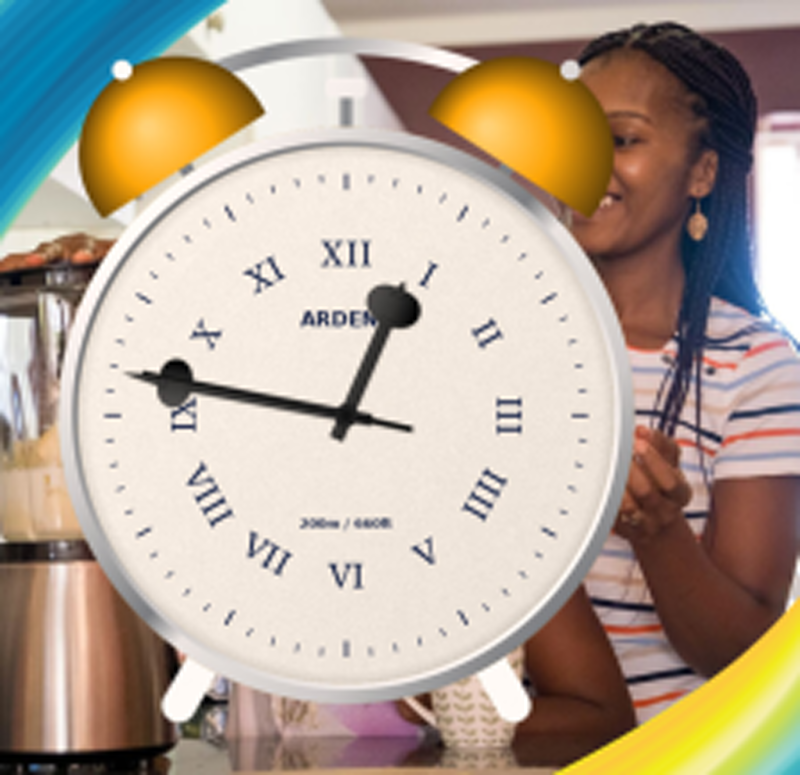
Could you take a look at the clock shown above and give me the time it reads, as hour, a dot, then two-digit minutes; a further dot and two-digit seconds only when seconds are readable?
12.46.47
